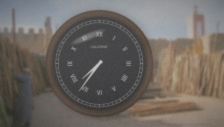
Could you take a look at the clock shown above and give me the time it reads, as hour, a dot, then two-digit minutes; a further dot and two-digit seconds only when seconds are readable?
7.36
